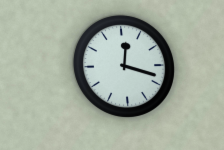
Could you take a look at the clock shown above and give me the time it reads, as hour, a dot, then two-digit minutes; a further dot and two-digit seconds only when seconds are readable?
12.18
